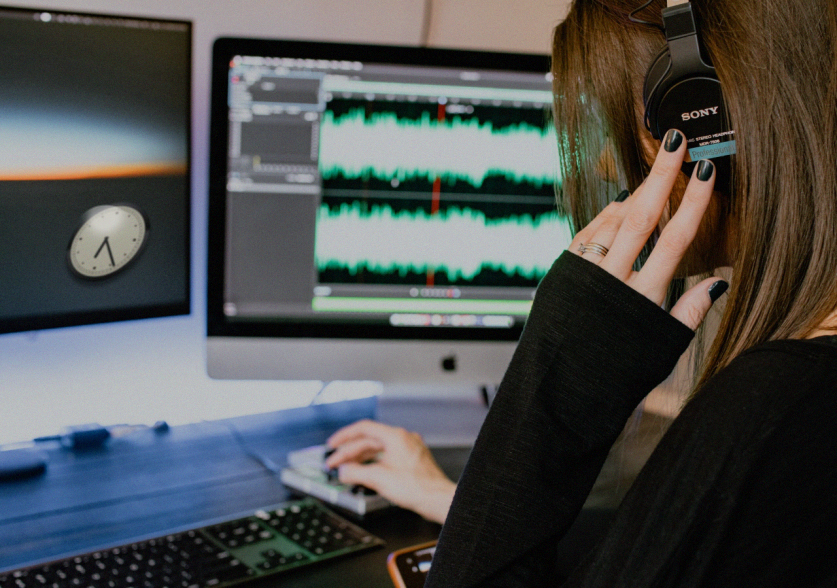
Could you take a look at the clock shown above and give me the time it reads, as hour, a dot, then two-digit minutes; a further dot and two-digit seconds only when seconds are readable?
6.24
